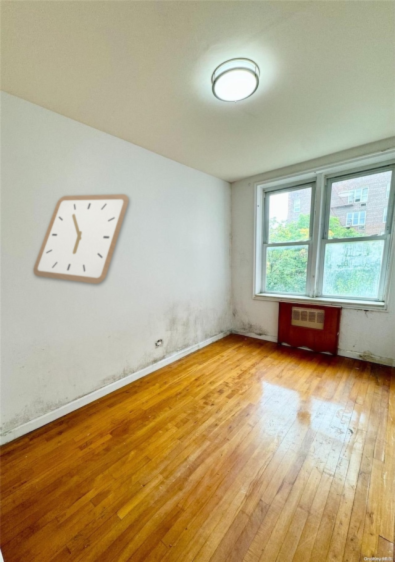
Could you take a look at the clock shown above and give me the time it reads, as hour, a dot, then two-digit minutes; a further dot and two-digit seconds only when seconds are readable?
5.54
